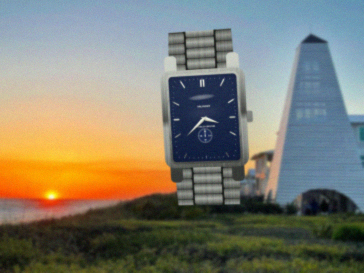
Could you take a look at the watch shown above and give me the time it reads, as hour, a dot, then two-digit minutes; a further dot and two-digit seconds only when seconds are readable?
3.38
